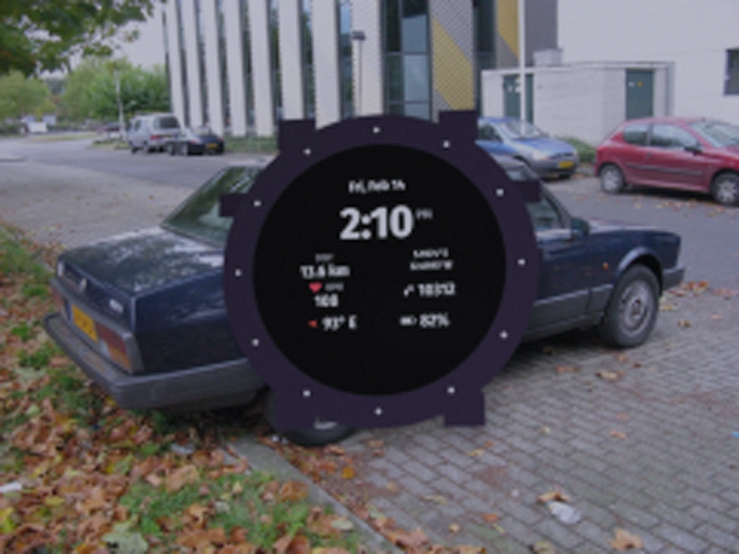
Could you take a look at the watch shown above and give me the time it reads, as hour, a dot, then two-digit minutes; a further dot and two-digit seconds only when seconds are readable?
2.10
